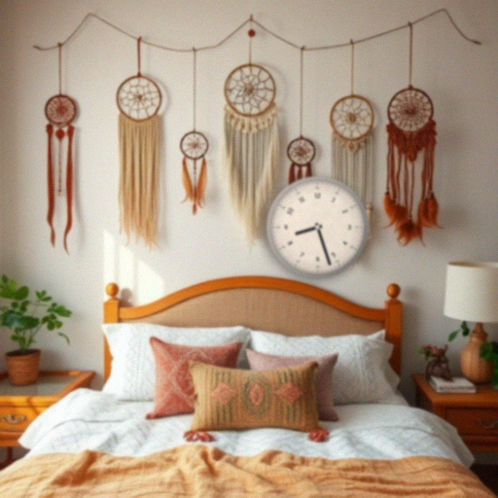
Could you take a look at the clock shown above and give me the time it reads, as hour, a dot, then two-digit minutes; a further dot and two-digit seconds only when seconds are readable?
8.27
